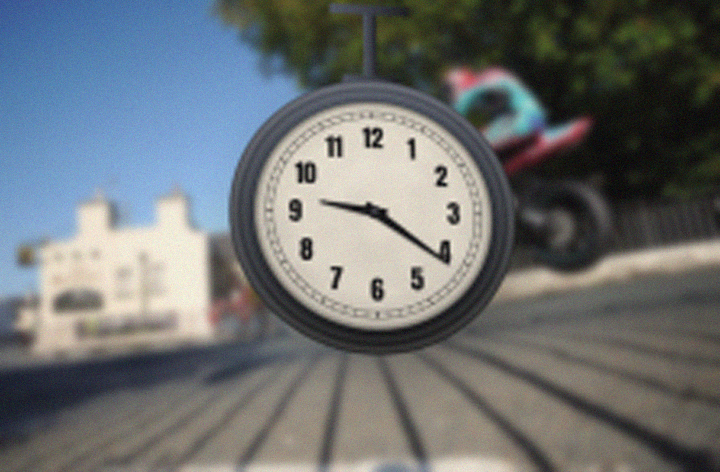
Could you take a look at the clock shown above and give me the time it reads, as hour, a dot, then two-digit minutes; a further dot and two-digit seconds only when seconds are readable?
9.21
